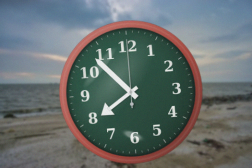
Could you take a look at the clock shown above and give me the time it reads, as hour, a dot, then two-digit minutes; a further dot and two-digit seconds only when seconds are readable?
7.53.00
